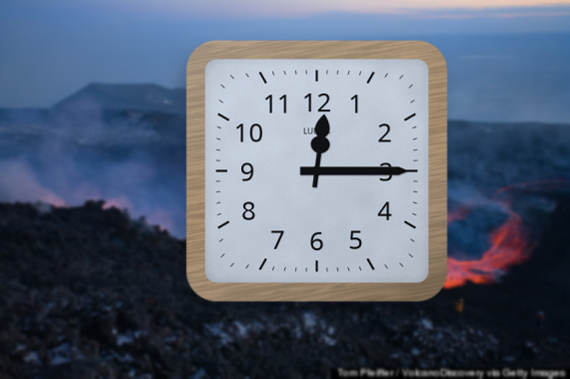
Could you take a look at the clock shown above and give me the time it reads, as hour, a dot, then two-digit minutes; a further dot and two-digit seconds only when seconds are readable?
12.15
